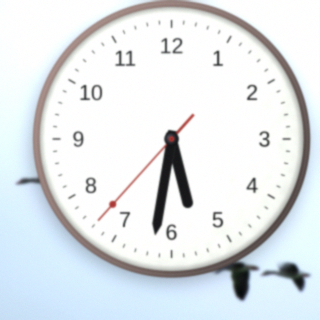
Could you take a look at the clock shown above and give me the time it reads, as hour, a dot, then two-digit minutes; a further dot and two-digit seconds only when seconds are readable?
5.31.37
